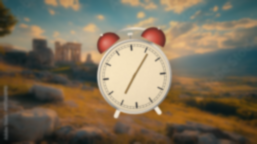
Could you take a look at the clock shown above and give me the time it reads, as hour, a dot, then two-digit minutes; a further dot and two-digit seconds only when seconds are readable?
7.06
